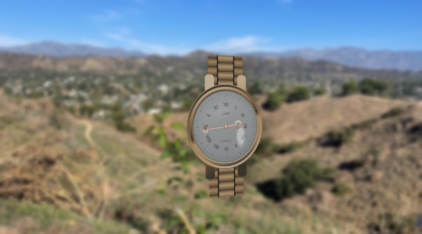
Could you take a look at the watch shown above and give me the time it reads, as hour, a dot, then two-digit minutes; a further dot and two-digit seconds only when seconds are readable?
2.44
